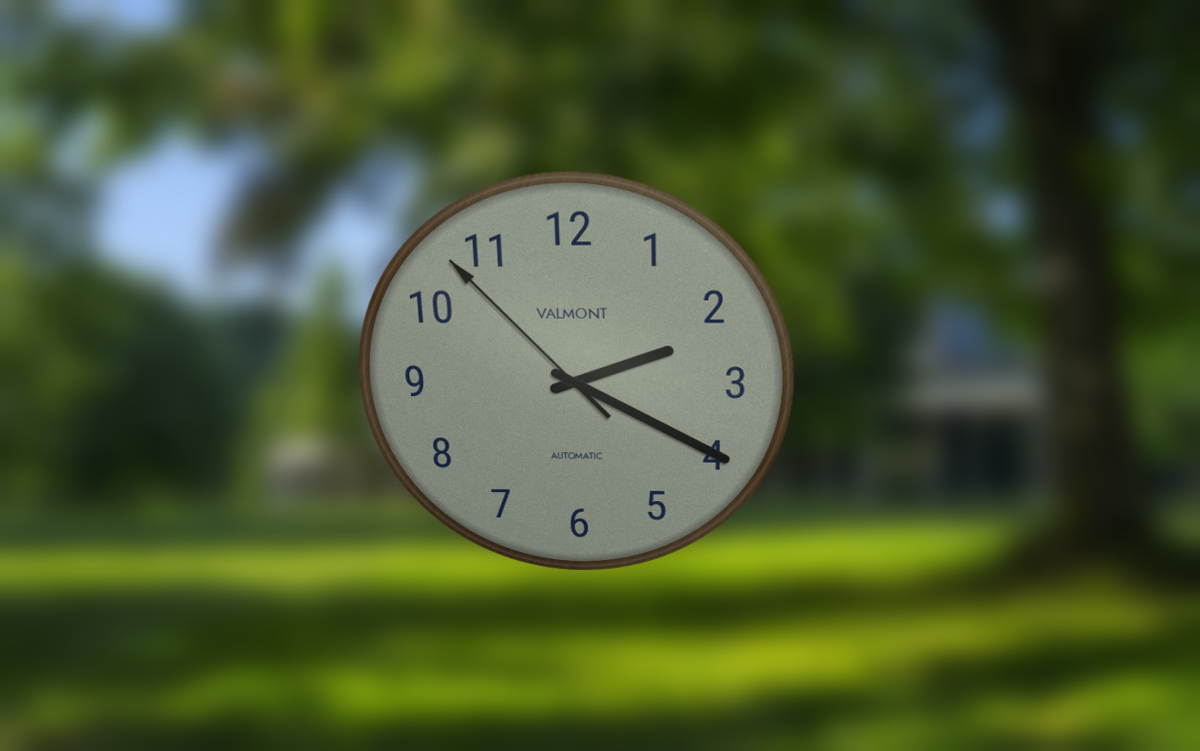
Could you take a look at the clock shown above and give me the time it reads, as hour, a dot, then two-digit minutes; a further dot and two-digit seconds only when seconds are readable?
2.19.53
